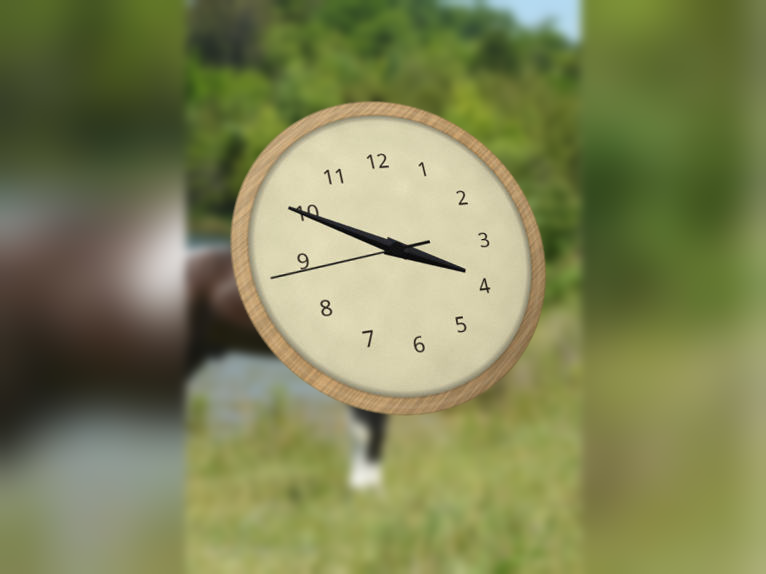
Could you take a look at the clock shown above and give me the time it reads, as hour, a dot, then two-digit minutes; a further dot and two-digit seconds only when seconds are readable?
3.49.44
